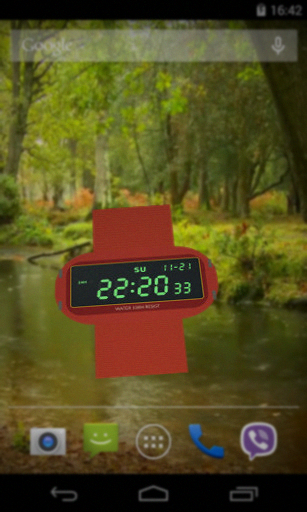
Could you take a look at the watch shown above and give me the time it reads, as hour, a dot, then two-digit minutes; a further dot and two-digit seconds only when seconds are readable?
22.20.33
